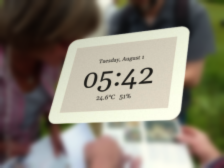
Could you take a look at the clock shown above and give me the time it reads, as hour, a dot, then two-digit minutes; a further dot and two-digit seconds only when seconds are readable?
5.42
